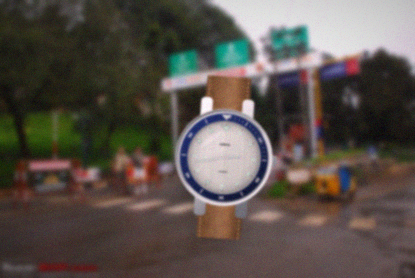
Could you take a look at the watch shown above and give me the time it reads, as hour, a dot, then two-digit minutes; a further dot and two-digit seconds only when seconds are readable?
2.43
